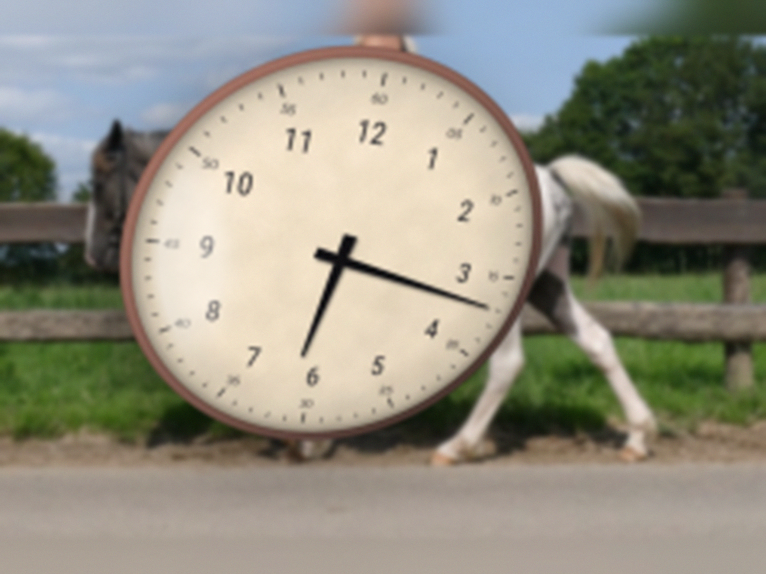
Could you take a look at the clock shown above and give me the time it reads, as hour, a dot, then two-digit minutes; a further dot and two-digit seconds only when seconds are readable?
6.17
